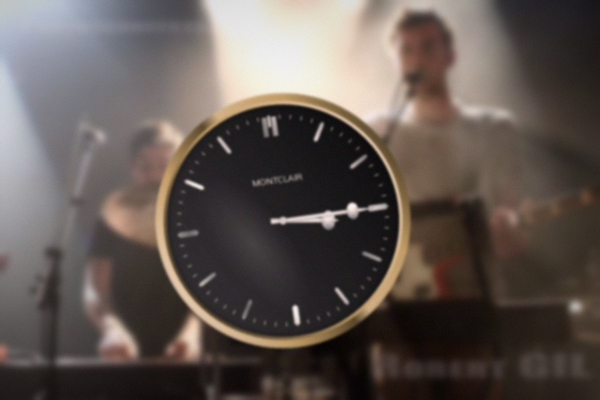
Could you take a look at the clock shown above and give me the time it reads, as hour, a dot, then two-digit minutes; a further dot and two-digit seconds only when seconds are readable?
3.15
